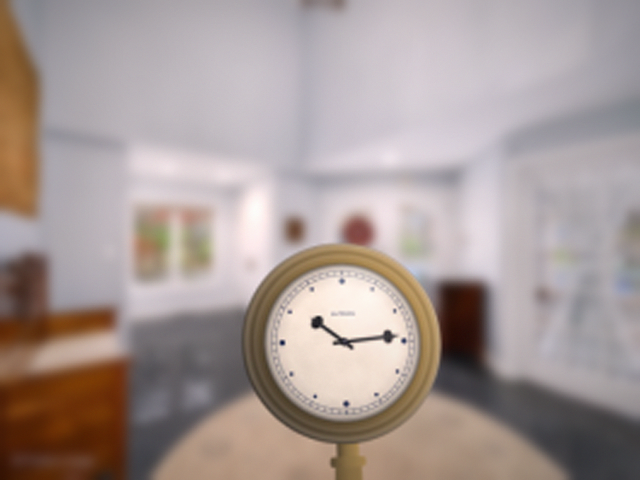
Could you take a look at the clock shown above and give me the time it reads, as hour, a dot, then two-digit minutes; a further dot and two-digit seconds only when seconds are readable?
10.14
